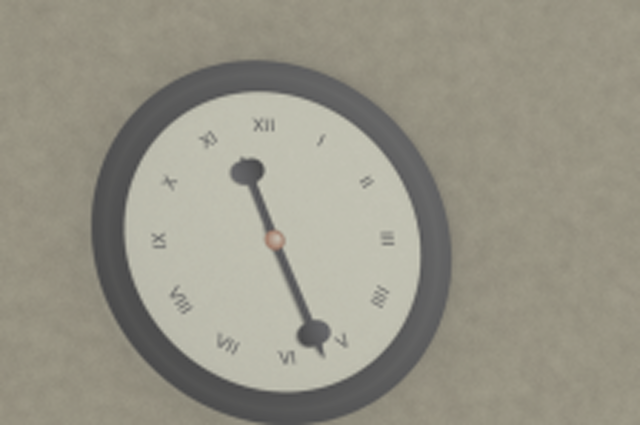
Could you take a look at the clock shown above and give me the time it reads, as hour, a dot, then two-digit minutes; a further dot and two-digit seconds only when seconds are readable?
11.27
